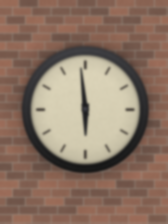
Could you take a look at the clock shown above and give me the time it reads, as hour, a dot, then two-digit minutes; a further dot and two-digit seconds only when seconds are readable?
5.59
